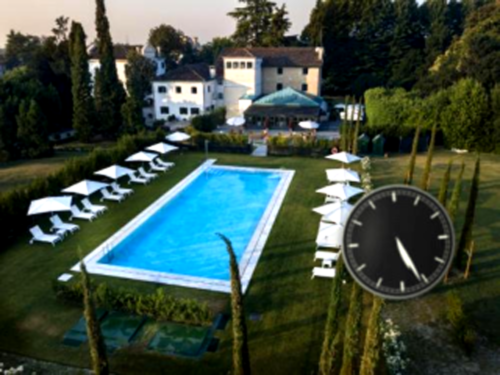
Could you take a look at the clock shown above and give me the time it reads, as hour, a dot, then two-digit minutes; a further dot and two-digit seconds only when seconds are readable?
5.26
